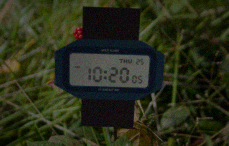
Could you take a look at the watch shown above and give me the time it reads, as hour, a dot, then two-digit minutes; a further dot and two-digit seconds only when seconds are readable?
10.20
